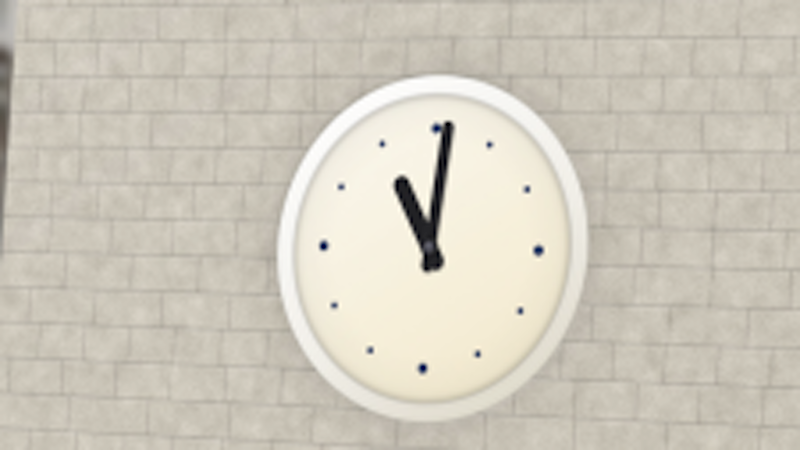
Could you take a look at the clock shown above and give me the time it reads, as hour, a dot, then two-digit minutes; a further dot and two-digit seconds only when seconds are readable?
11.01
